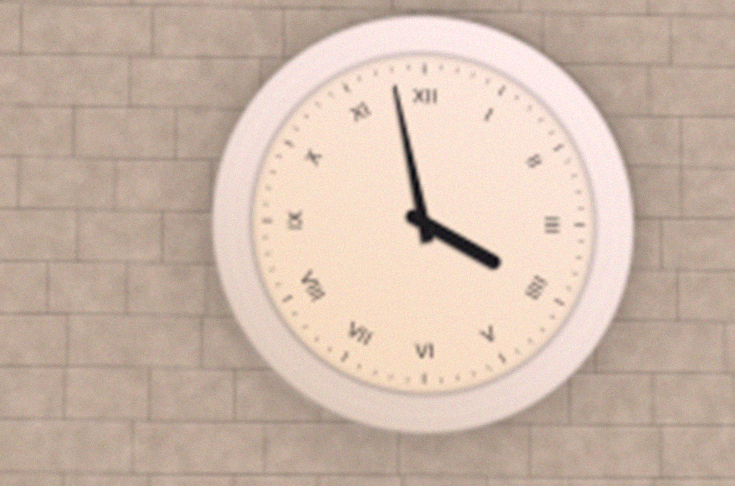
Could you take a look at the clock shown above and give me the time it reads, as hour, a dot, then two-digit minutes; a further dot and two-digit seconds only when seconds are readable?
3.58
